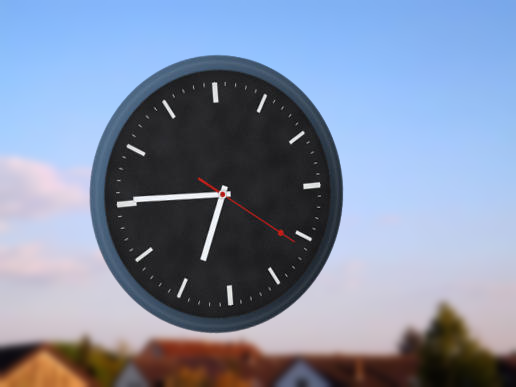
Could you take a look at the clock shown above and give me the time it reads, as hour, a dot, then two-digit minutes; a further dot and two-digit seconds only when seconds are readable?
6.45.21
